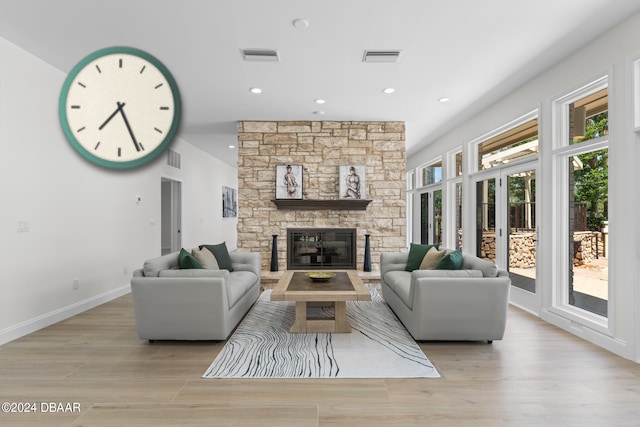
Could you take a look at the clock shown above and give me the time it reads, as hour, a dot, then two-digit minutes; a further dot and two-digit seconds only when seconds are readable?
7.26
